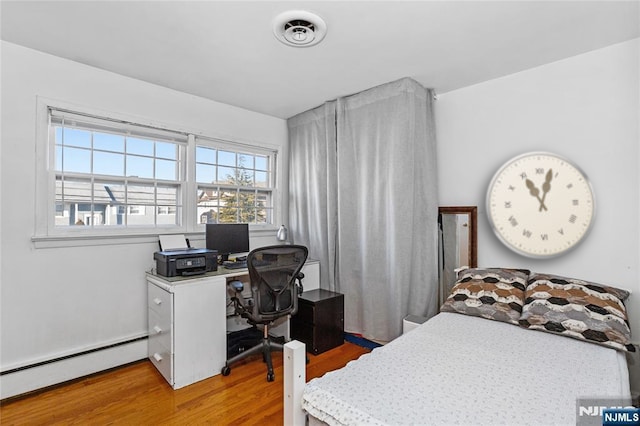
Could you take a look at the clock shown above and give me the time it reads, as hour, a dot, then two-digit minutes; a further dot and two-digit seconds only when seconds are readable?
11.03
